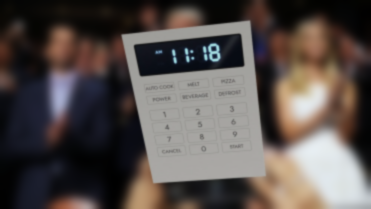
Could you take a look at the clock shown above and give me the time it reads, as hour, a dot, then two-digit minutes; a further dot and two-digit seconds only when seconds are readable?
11.18
